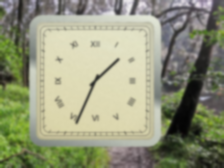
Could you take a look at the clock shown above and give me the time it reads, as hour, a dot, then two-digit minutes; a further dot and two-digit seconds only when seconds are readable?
1.34
